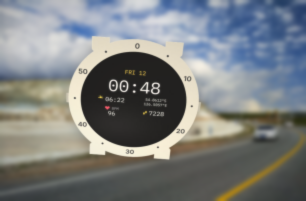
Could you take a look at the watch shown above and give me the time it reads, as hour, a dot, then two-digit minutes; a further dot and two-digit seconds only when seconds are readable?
0.48
